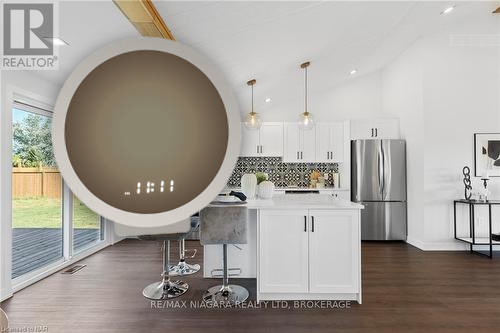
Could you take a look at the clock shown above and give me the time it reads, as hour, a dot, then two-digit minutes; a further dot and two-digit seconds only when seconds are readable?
11.11
